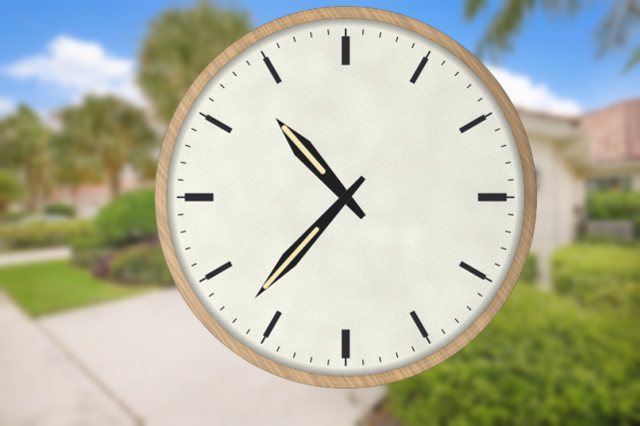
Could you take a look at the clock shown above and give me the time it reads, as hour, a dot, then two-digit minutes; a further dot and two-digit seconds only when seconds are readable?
10.37
